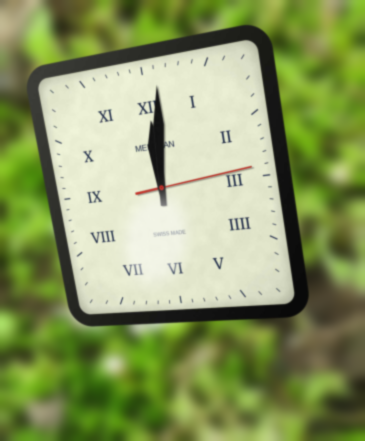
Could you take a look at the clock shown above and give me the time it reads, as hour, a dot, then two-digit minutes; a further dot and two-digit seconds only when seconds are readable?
12.01.14
